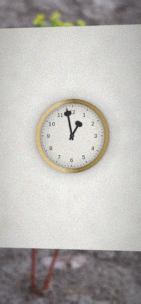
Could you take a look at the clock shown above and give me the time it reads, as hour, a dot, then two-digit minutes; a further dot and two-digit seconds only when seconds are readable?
12.58
